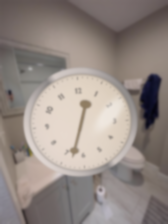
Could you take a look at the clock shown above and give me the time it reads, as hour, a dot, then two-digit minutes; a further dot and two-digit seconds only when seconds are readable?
12.33
